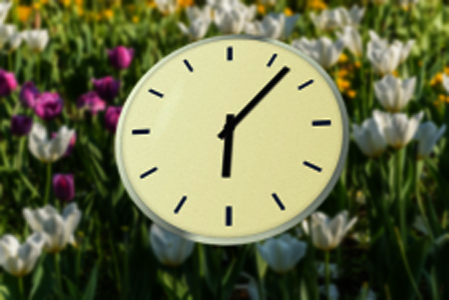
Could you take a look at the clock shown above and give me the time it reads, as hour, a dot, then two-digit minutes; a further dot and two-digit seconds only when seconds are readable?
6.07
